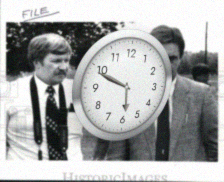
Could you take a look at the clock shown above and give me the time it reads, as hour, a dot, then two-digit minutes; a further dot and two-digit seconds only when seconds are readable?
5.49
